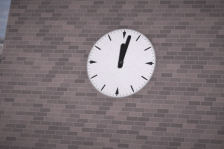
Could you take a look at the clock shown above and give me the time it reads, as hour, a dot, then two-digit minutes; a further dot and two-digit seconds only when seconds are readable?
12.02
